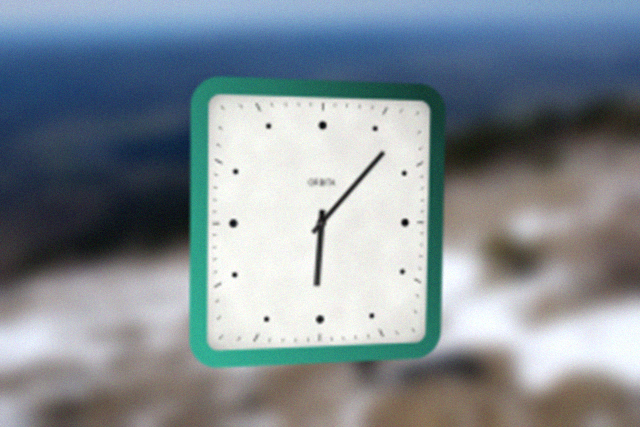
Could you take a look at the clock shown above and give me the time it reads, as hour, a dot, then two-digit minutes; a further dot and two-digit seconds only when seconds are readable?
6.07
